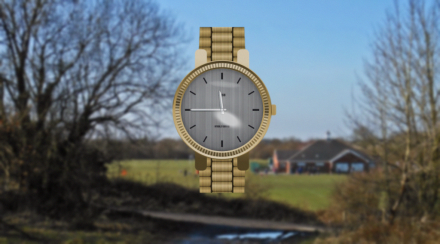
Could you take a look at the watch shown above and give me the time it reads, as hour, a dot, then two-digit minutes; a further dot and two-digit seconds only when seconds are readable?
11.45
